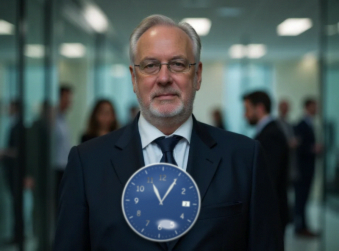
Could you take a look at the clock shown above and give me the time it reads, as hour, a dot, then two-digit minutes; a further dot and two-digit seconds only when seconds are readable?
11.05
